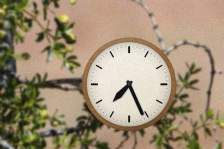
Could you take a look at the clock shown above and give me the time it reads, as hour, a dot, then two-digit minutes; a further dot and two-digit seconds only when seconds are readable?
7.26
